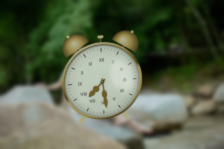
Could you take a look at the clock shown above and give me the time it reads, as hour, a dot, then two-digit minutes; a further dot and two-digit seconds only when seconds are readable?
7.29
